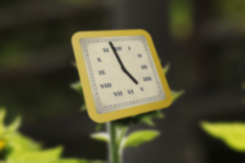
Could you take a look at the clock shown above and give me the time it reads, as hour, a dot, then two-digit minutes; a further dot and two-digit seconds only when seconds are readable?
4.58
